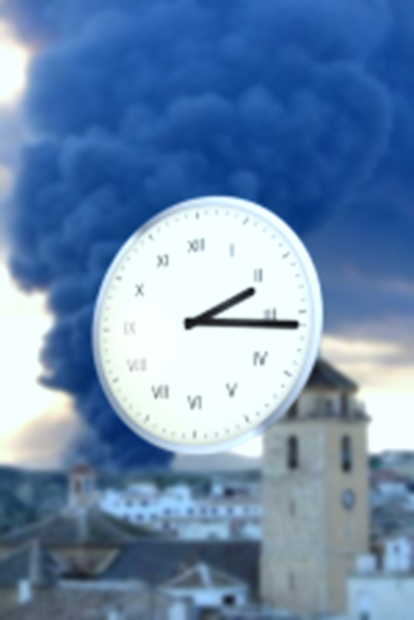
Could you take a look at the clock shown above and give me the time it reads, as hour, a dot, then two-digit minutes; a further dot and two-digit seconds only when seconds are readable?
2.16
